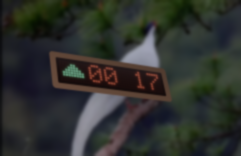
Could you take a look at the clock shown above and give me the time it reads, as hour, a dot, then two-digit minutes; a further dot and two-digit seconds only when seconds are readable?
0.17
